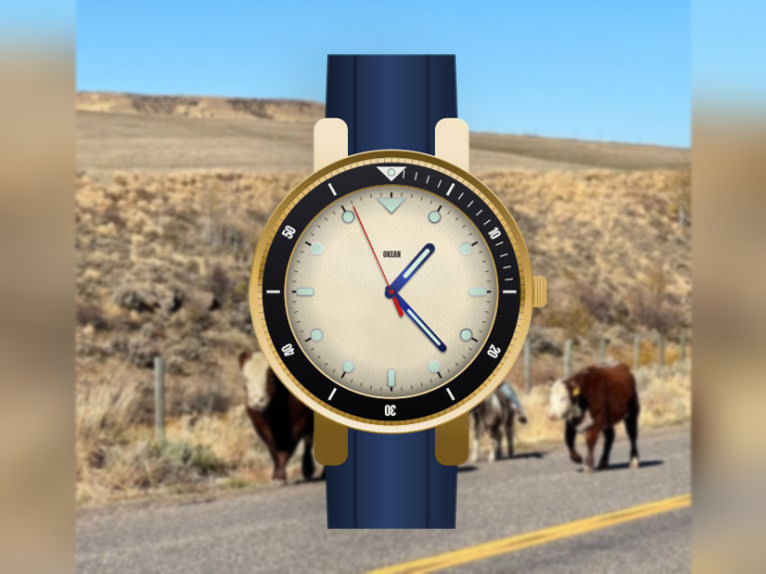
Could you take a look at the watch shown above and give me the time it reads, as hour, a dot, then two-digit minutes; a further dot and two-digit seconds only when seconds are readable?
1.22.56
